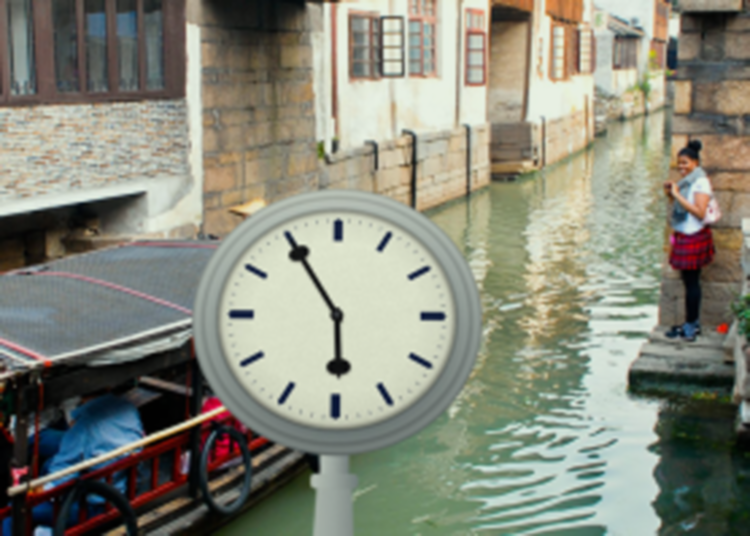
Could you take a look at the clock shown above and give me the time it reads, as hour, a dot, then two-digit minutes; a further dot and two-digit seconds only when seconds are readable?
5.55
